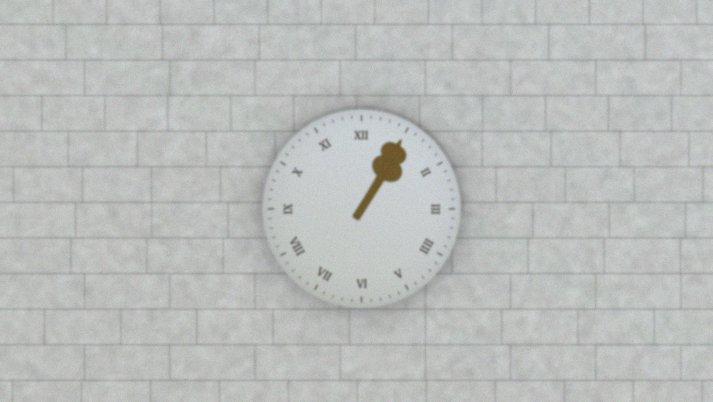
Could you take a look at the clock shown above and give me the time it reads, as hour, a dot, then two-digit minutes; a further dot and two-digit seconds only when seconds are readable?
1.05
